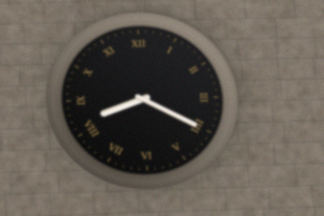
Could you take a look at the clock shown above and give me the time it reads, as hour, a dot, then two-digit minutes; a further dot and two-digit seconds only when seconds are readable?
8.20
